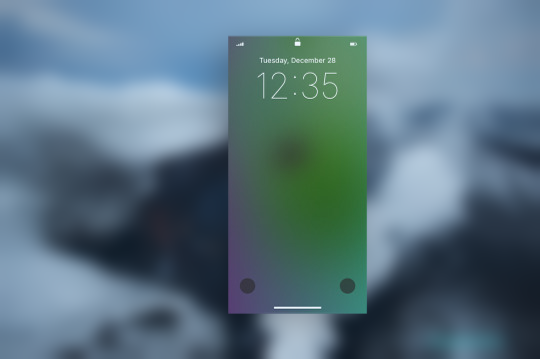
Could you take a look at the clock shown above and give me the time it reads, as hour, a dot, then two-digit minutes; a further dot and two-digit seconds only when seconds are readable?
12.35
